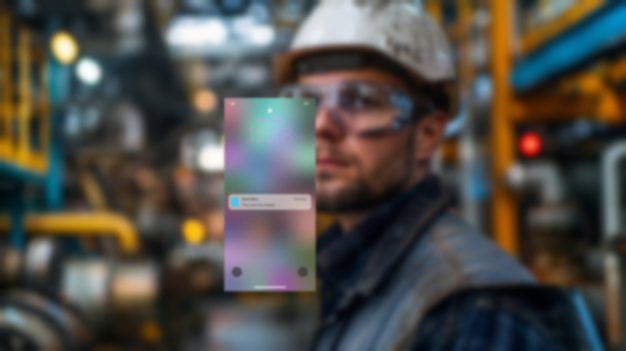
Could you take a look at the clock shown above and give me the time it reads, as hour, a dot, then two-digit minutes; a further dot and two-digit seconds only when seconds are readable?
11.28
